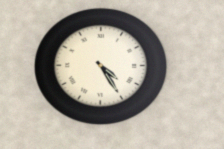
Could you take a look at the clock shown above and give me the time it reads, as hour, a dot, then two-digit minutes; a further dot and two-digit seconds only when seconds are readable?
4.25
